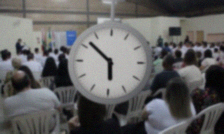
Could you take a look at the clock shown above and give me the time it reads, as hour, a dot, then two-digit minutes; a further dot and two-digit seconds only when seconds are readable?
5.52
